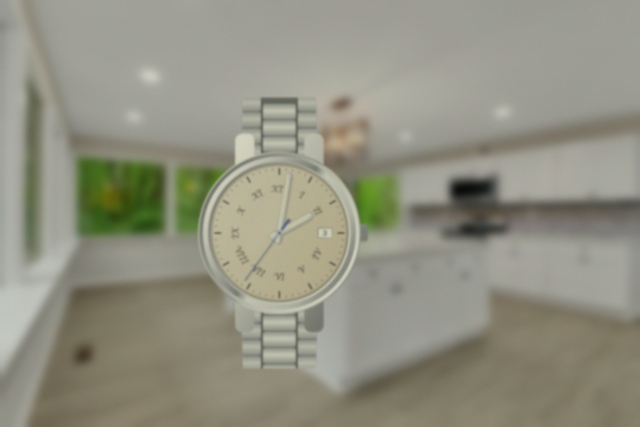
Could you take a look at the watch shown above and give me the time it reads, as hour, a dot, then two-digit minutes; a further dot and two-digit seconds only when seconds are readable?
2.01.36
